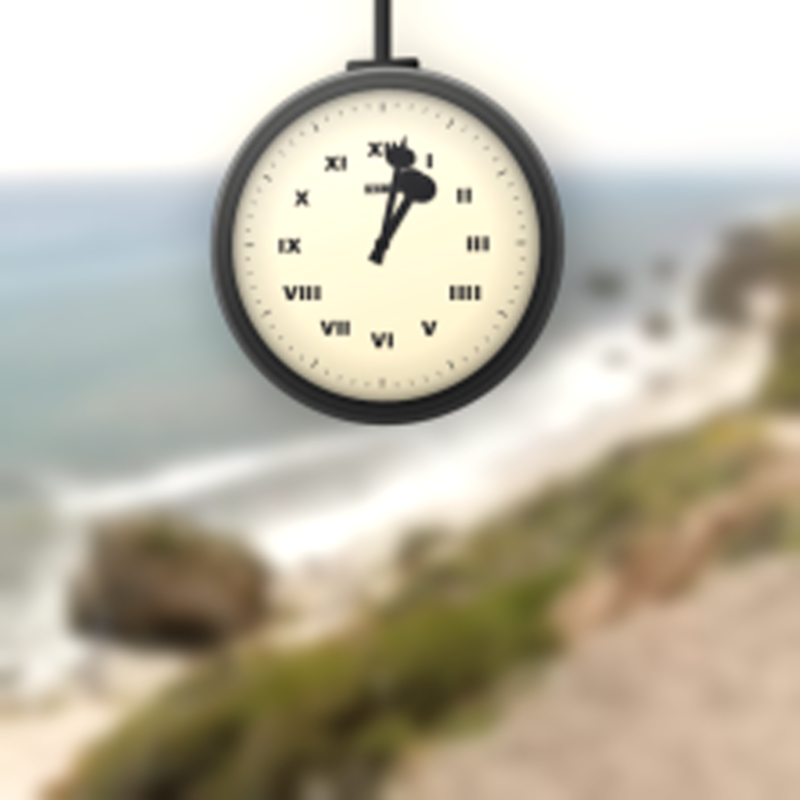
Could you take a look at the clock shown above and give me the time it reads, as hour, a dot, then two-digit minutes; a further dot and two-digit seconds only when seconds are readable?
1.02
